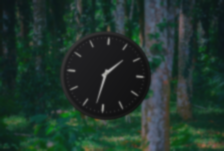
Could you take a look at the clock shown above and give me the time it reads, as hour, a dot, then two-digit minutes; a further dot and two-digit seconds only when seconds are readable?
1.32
